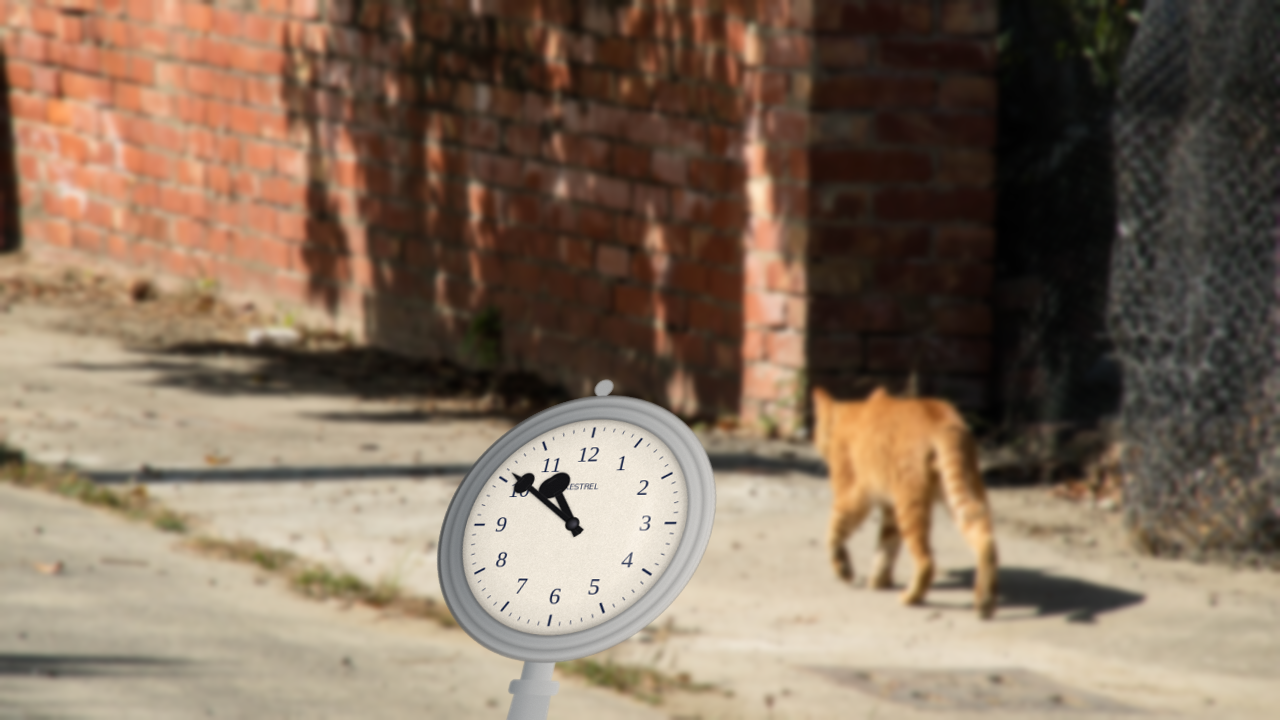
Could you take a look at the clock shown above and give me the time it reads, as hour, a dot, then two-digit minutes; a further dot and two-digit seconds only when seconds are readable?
10.51
